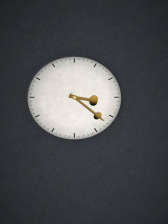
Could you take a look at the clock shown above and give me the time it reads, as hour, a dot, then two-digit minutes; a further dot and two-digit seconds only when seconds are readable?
3.22
